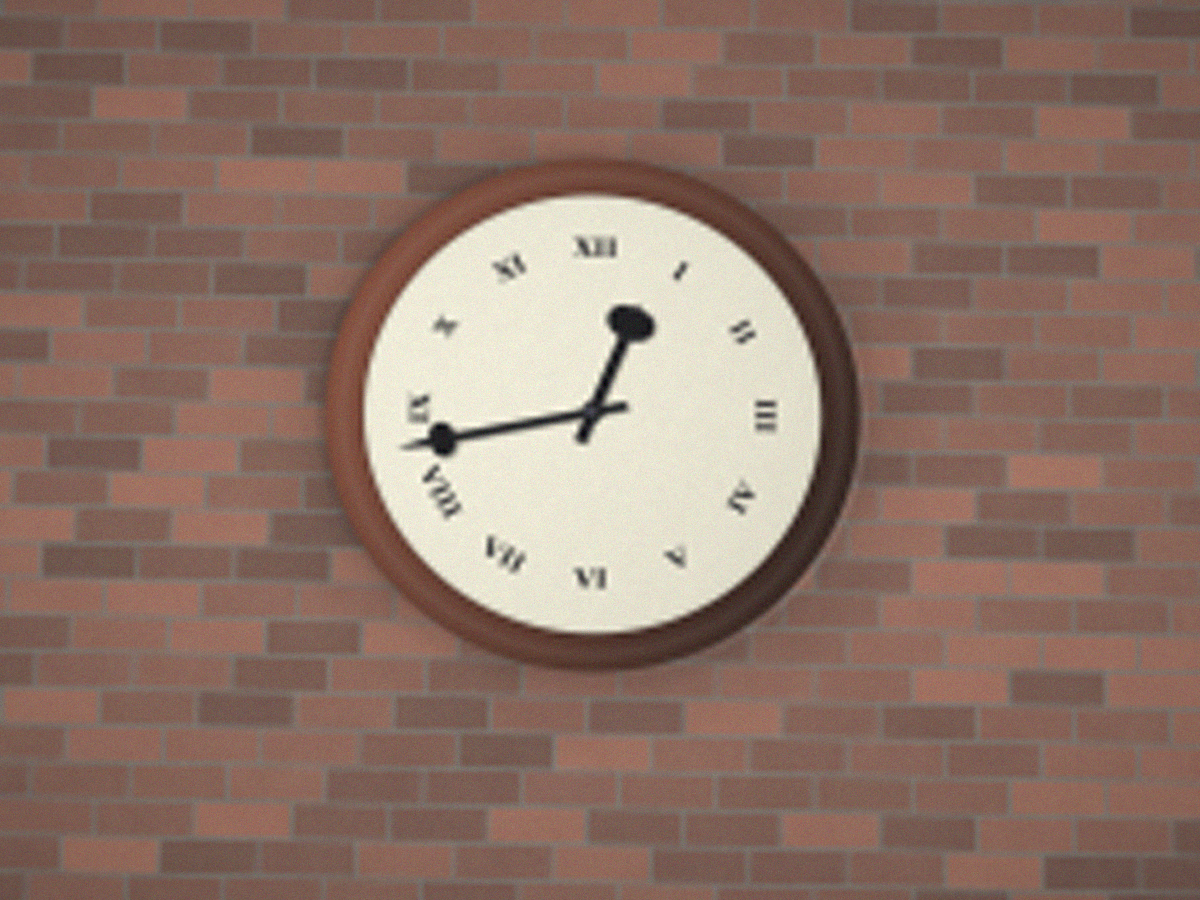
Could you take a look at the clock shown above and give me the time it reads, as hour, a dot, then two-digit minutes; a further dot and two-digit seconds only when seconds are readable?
12.43
